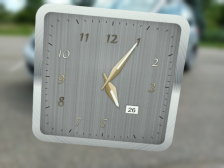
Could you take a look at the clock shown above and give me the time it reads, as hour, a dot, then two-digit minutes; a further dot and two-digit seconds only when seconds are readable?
5.05
